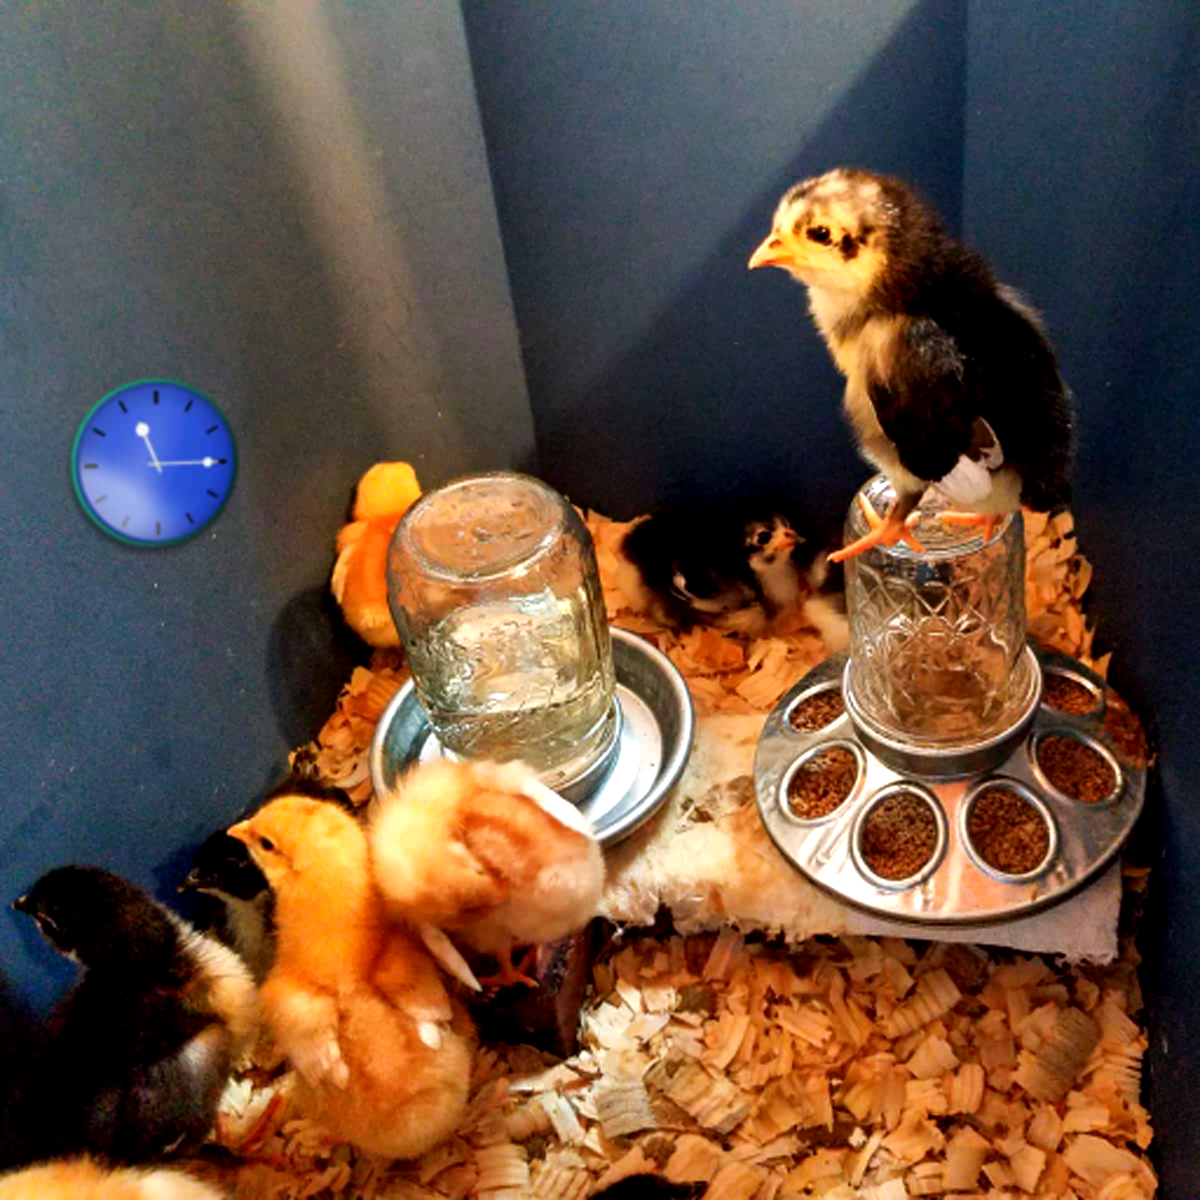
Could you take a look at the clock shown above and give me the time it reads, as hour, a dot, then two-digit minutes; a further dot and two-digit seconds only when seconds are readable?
11.15
